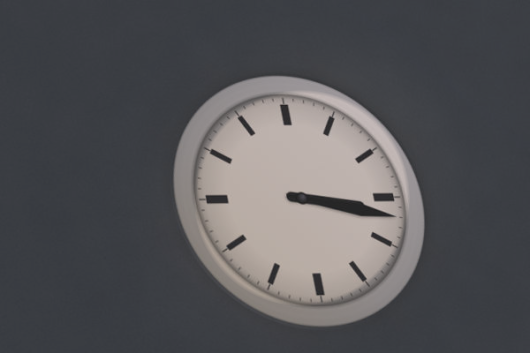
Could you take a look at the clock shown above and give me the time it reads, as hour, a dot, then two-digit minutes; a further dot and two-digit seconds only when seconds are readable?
3.17
